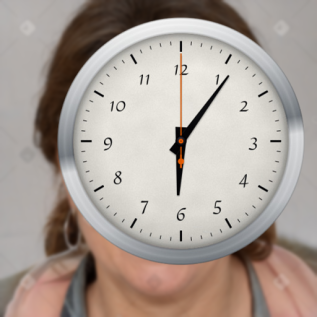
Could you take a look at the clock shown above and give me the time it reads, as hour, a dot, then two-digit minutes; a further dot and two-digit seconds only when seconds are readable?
6.06.00
